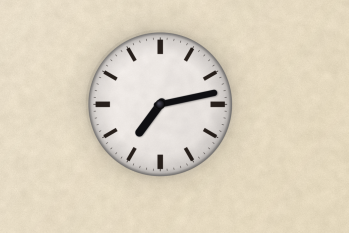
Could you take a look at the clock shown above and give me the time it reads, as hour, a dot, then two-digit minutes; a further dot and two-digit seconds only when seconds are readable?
7.13
